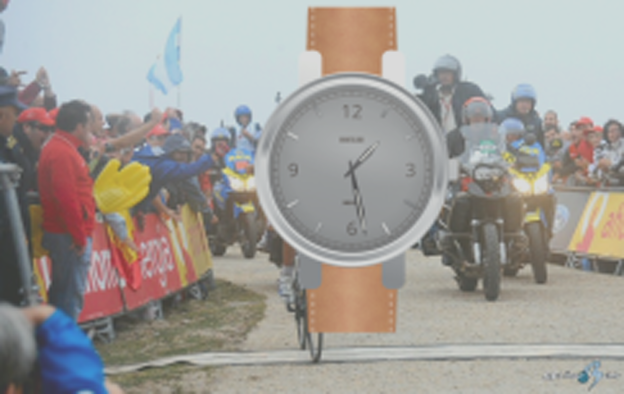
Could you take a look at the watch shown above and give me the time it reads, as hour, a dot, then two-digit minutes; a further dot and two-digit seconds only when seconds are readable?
1.28
